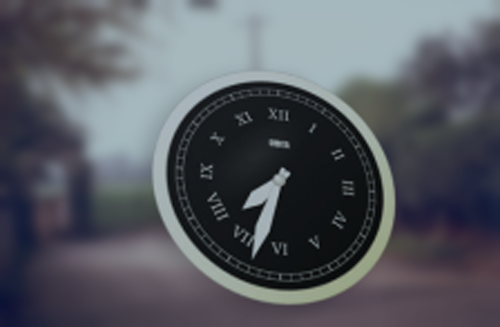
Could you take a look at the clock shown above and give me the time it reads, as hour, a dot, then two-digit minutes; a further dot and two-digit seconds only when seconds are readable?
7.33
